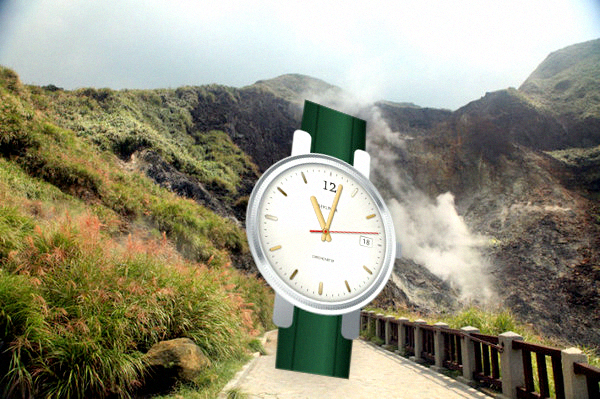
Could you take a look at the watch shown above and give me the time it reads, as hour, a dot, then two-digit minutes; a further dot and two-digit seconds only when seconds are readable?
11.02.13
